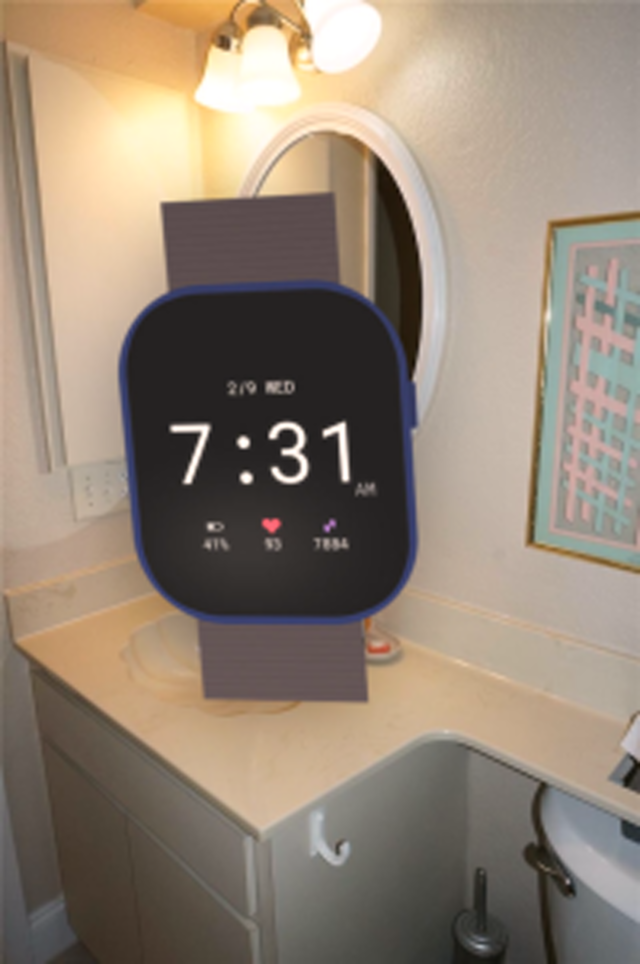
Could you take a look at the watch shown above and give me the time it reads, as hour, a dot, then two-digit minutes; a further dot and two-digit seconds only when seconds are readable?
7.31
